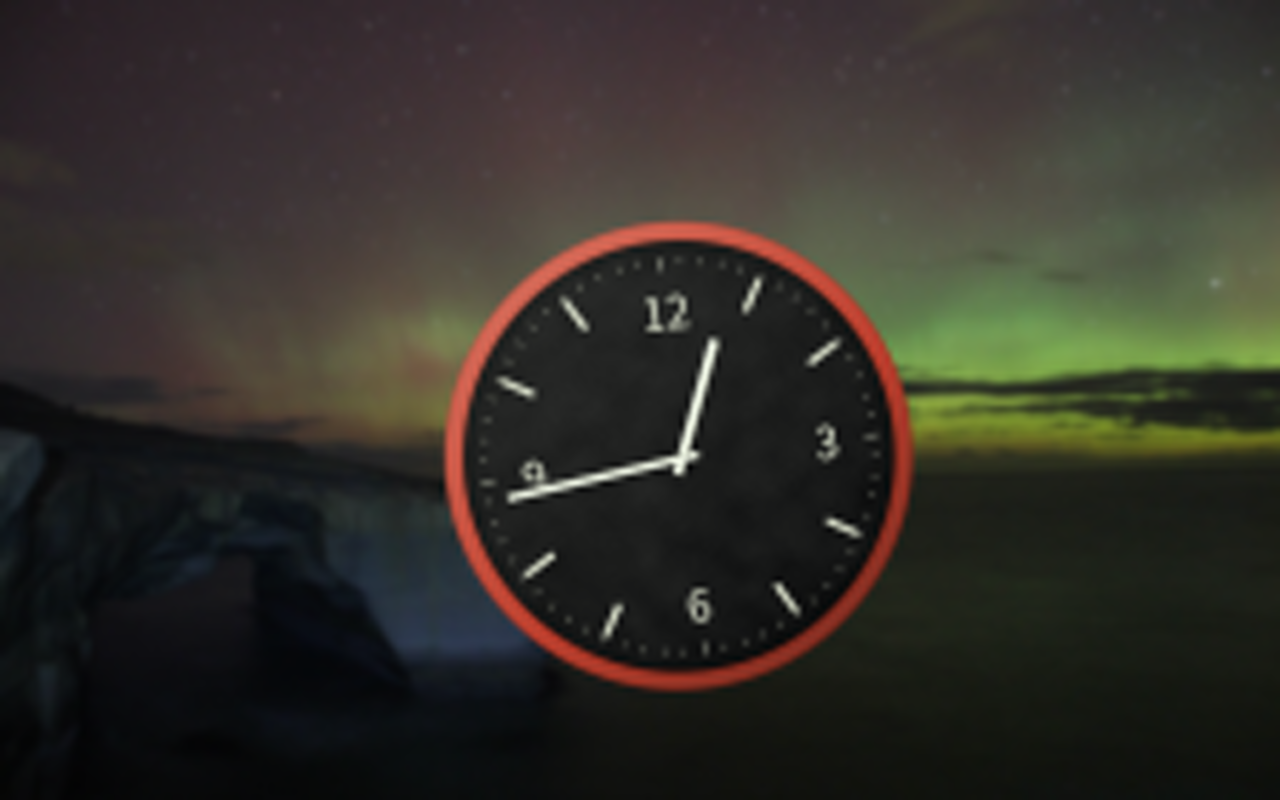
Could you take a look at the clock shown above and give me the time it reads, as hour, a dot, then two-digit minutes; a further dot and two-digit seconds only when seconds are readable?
12.44
